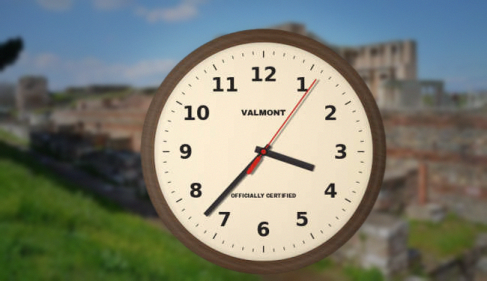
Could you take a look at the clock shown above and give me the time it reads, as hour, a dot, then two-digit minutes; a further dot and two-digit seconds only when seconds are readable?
3.37.06
